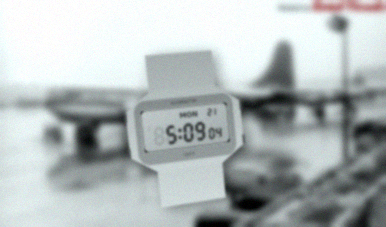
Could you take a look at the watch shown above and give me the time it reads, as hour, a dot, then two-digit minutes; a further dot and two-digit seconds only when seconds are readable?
5.09.04
